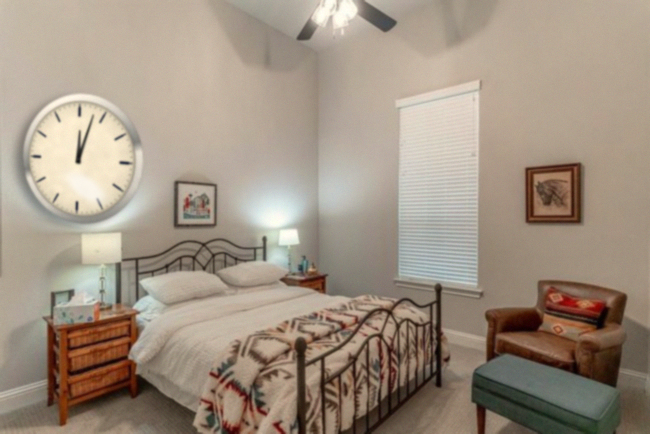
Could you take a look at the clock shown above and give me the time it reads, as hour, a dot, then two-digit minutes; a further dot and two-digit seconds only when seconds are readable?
12.03
